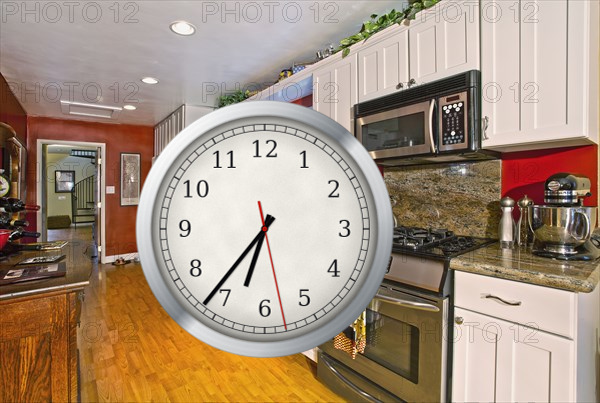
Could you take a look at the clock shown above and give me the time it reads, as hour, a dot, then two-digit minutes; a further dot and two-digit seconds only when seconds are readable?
6.36.28
